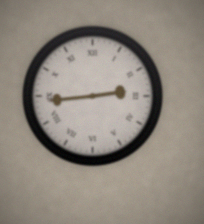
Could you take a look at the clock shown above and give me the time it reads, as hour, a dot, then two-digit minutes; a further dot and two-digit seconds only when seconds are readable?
2.44
